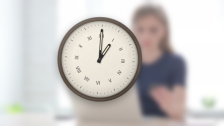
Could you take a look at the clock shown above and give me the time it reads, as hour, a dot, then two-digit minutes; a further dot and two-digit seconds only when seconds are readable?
1.00
